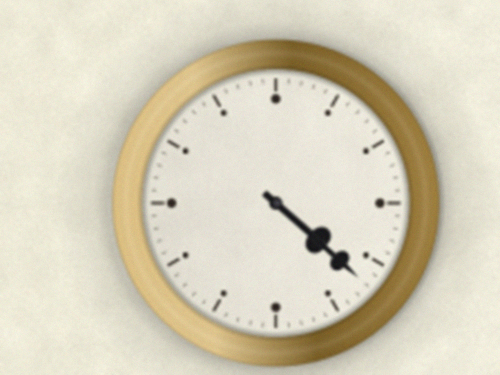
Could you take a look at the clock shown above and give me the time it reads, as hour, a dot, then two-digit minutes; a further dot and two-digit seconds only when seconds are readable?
4.22
